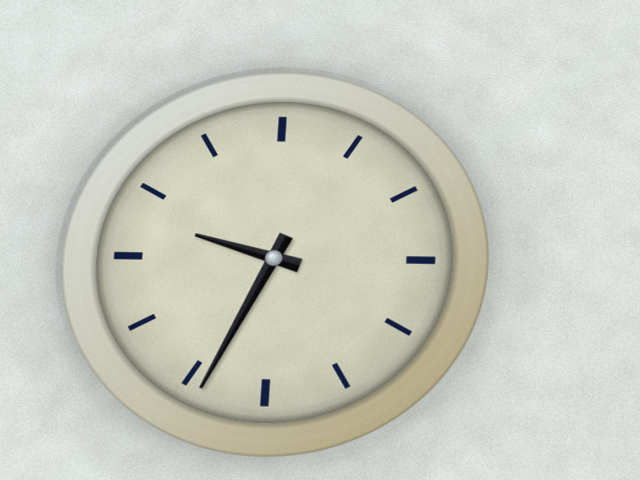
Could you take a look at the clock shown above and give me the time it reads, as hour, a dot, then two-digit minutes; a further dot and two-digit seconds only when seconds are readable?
9.34
